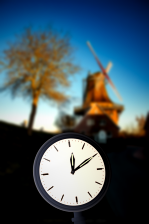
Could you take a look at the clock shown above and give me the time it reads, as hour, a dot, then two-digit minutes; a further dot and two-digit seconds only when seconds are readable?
12.10
